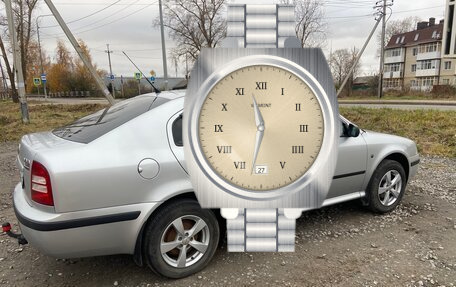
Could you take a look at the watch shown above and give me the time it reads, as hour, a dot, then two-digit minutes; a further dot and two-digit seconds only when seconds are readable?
11.32
